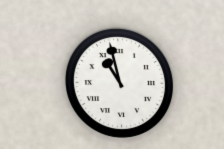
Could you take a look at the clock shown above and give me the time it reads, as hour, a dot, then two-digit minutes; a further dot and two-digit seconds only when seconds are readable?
10.58
